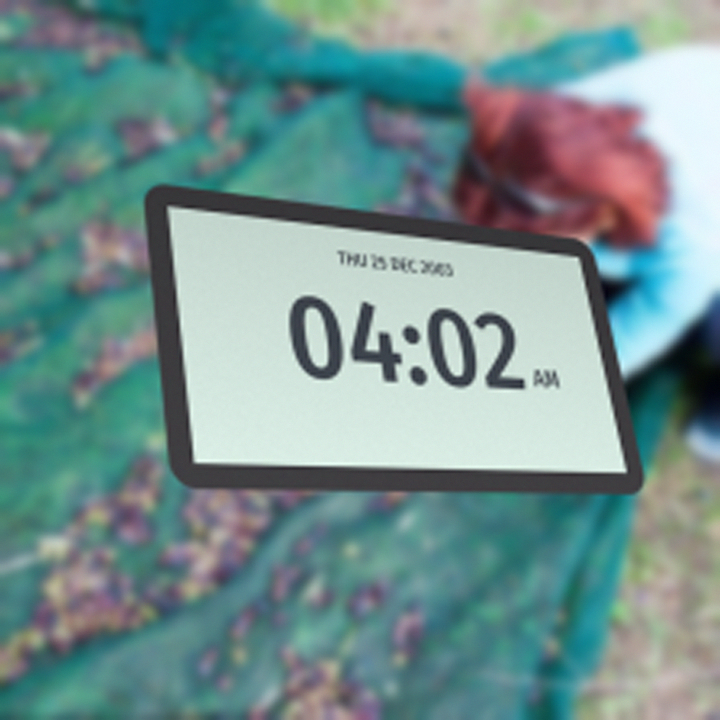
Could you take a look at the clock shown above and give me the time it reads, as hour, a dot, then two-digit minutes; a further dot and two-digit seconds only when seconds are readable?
4.02
